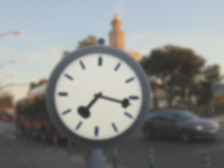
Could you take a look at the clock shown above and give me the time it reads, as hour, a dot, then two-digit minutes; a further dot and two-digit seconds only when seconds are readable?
7.17
